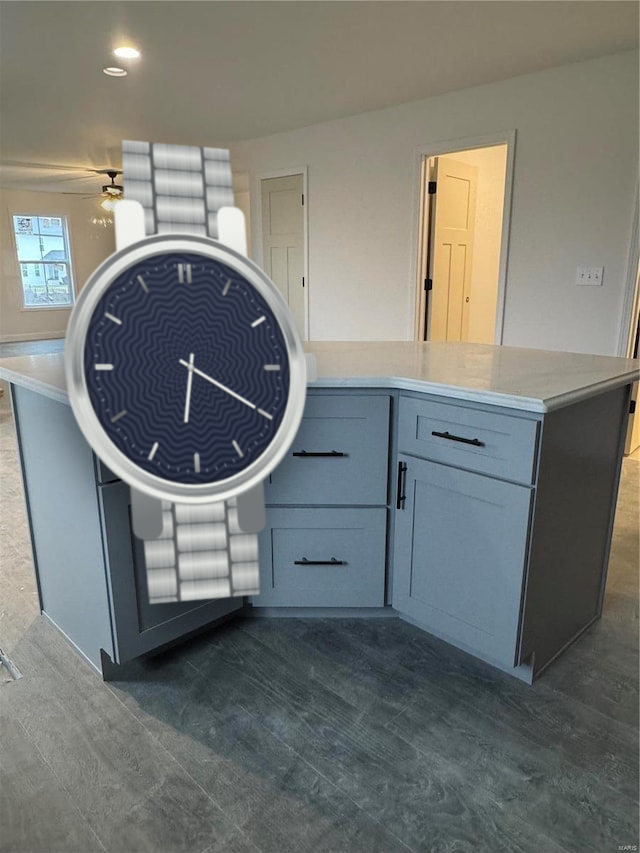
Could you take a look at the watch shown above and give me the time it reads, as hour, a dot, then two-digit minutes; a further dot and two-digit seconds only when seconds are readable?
6.20
